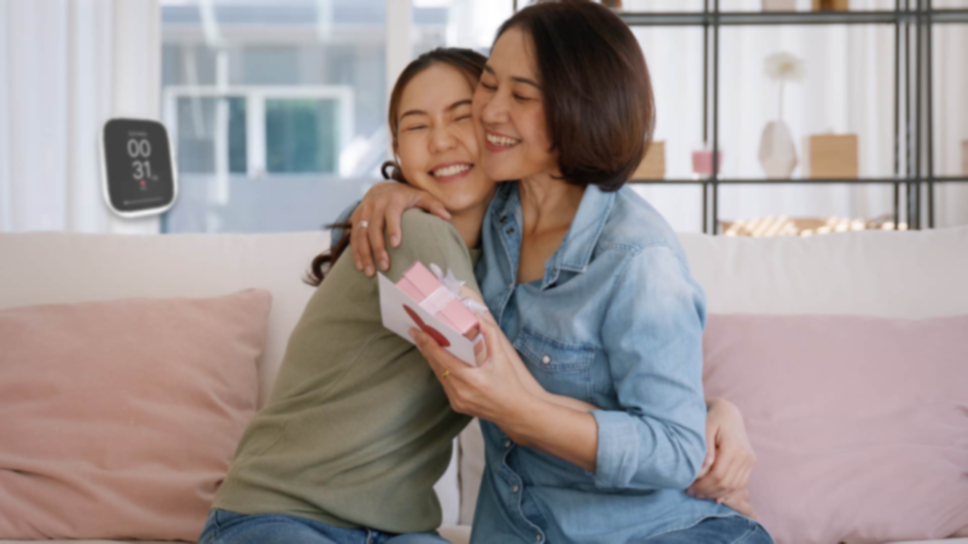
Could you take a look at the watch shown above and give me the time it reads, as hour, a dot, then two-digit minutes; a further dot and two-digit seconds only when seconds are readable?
0.31
